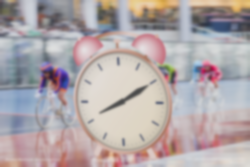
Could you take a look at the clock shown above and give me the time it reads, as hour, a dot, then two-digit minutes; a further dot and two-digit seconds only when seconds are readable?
8.10
